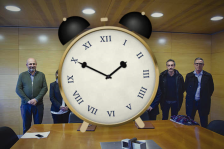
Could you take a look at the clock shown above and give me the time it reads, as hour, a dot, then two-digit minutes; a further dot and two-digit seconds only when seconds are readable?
1.50
